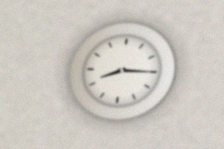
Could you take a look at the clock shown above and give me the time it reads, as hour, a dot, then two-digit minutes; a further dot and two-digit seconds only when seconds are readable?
8.15
